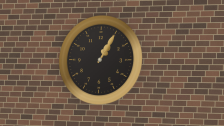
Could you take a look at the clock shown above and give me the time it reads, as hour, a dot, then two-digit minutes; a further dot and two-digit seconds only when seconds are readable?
1.05
